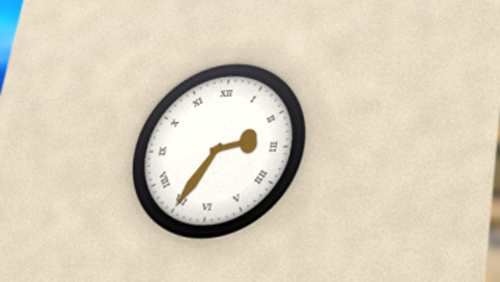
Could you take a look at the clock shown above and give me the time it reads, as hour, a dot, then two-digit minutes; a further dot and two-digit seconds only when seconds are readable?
2.35
